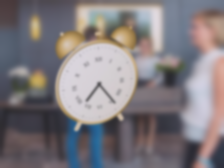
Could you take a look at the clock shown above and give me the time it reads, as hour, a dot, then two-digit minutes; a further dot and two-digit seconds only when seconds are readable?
7.24
